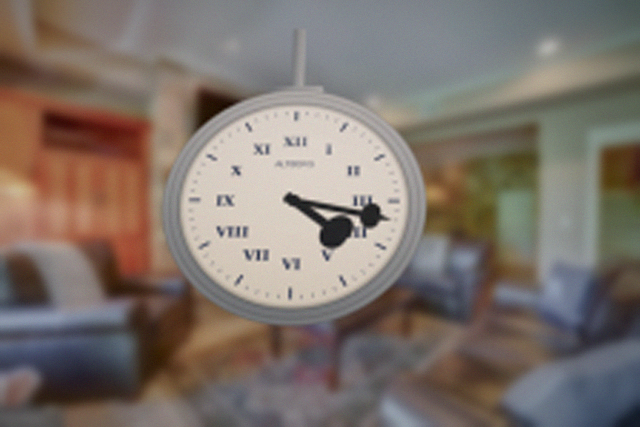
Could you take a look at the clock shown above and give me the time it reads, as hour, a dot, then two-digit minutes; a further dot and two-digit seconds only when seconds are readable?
4.17
